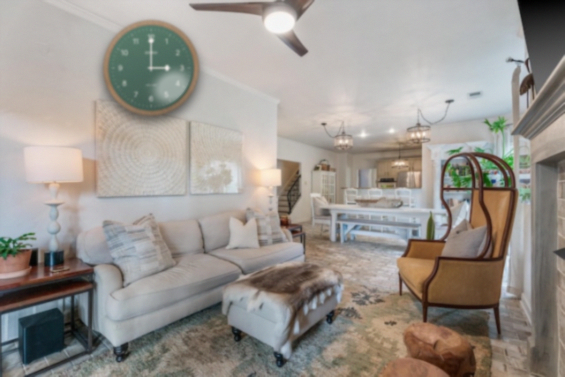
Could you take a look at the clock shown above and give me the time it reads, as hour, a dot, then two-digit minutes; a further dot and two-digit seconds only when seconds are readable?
3.00
